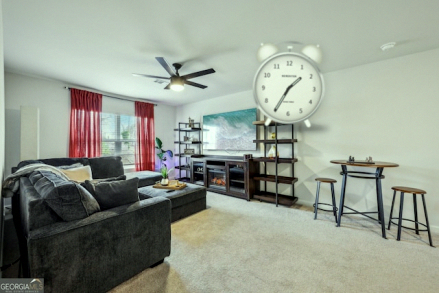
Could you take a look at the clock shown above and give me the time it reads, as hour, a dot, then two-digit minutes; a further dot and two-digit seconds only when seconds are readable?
1.35
